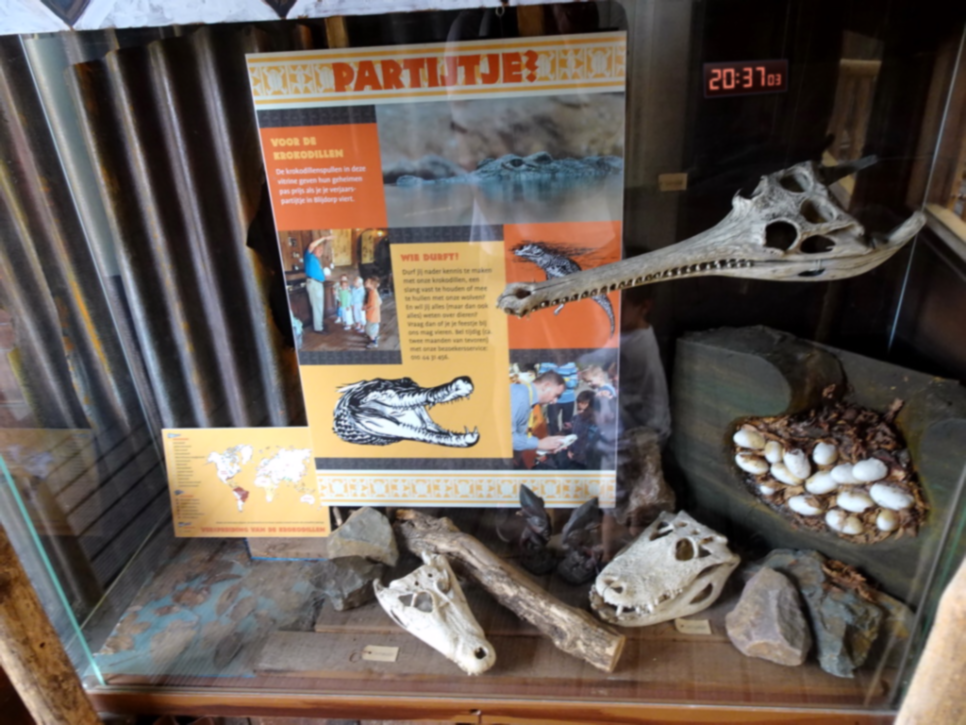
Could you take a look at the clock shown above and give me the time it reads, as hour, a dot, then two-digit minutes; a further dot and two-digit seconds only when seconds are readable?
20.37
